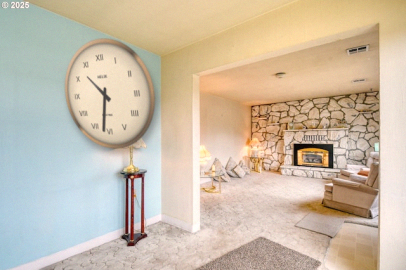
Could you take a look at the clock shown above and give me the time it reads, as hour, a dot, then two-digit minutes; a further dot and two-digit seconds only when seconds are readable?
10.32
